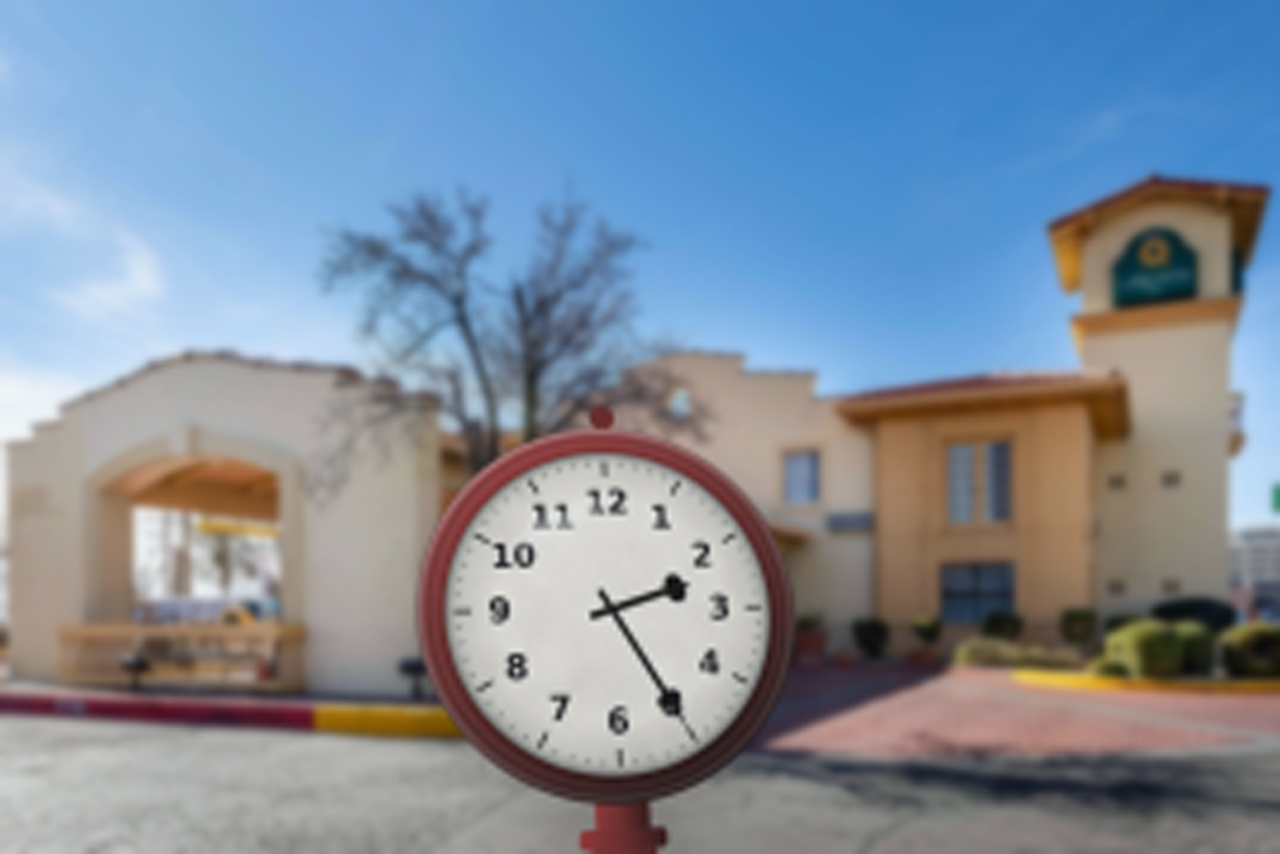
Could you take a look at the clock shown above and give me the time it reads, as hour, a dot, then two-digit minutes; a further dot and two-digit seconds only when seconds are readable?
2.25
